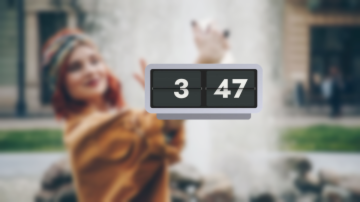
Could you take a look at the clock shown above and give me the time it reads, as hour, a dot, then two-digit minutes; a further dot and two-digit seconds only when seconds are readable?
3.47
